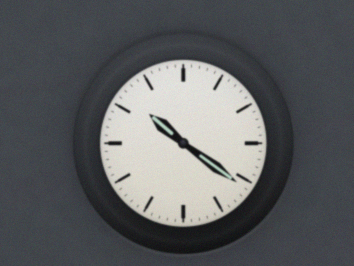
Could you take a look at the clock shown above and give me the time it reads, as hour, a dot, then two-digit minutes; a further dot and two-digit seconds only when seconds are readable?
10.21
